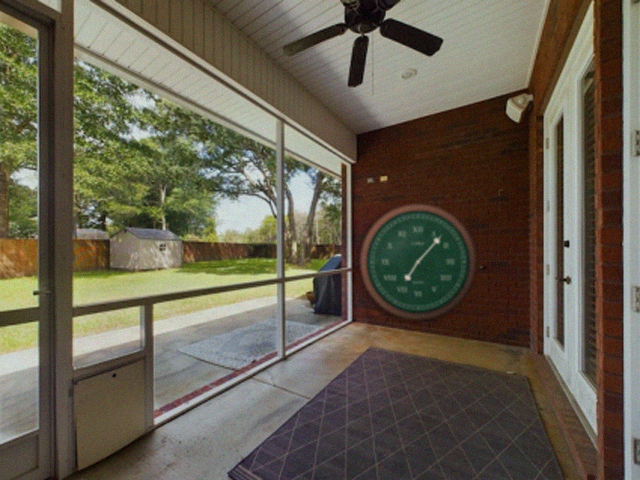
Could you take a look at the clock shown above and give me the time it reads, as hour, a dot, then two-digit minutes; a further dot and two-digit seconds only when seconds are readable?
7.07
